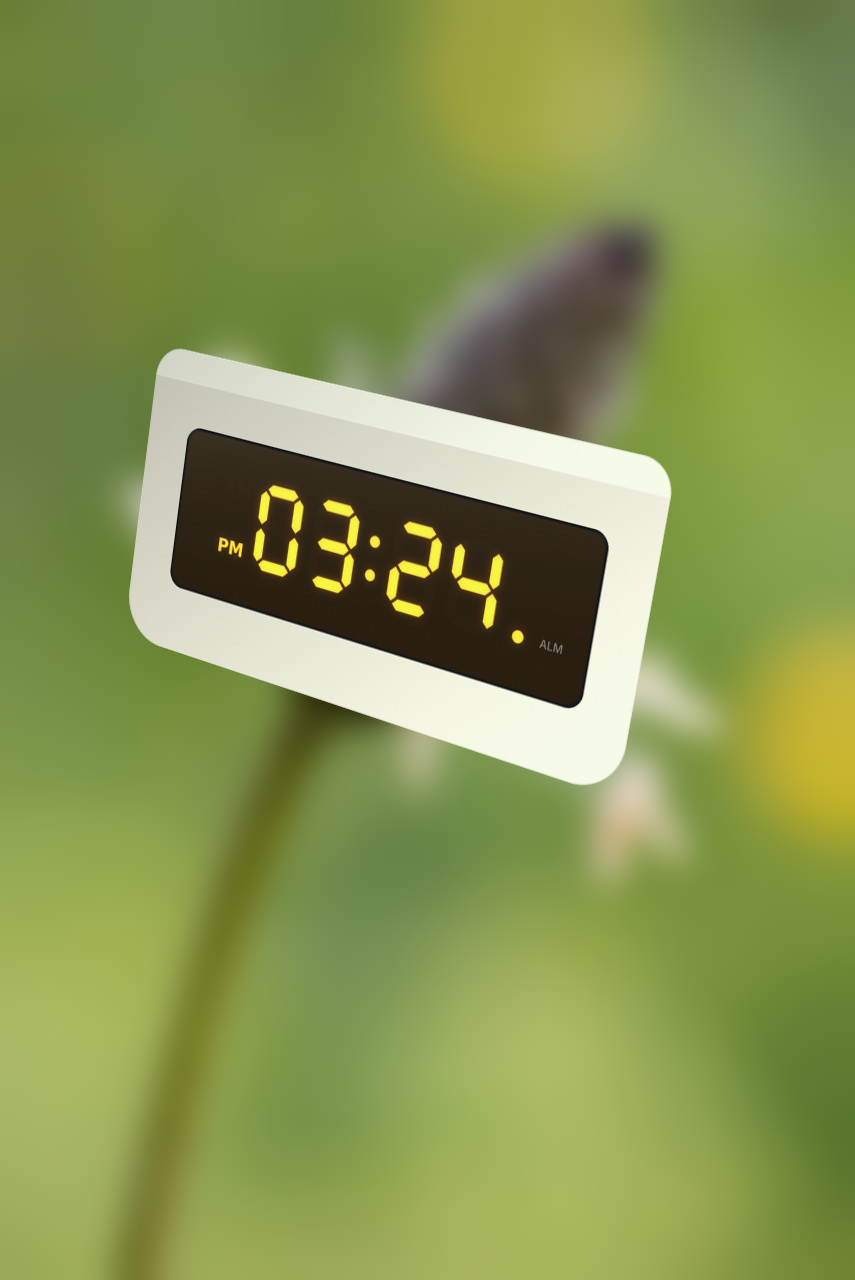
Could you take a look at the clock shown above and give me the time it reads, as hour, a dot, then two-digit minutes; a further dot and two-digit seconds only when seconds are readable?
3.24
